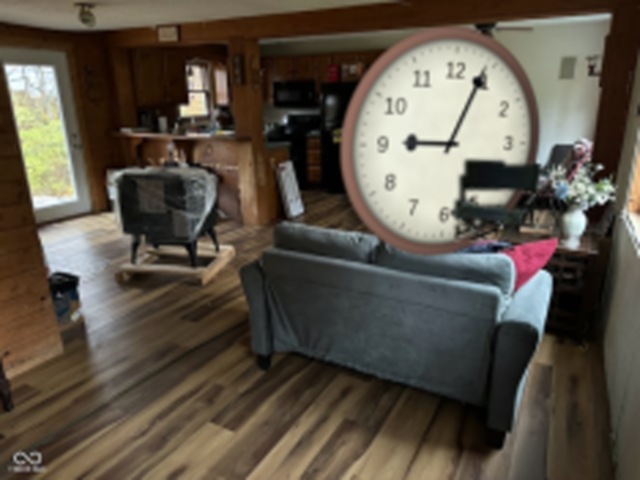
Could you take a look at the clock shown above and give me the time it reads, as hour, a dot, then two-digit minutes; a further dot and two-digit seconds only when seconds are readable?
9.04
